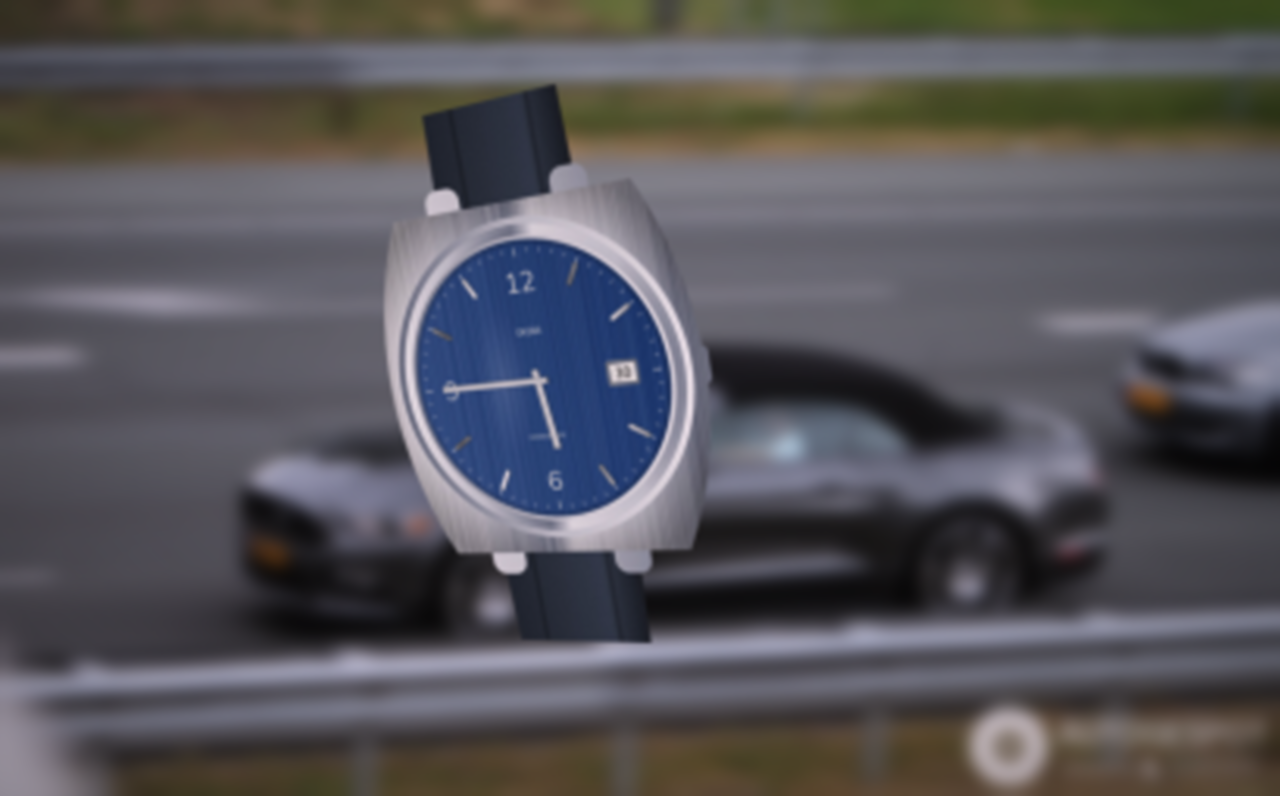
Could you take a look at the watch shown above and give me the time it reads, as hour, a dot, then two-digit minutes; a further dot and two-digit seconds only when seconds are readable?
5.45
